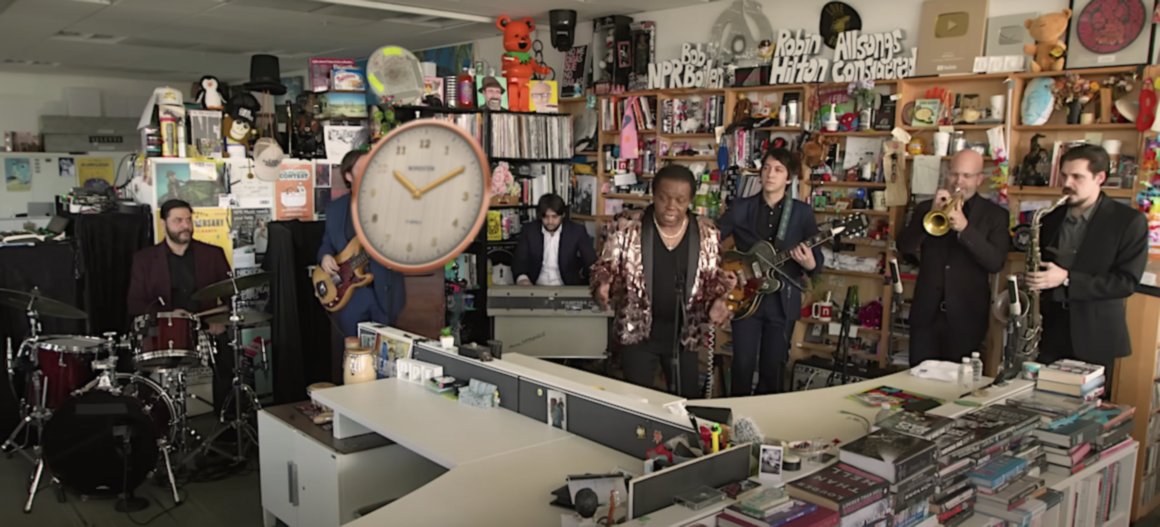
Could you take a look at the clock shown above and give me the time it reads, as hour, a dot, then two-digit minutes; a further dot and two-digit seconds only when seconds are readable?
10.10
